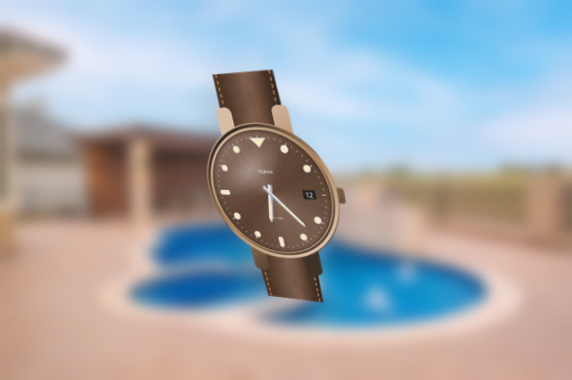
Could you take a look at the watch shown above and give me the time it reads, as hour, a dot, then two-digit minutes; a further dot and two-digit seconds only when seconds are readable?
6.23
